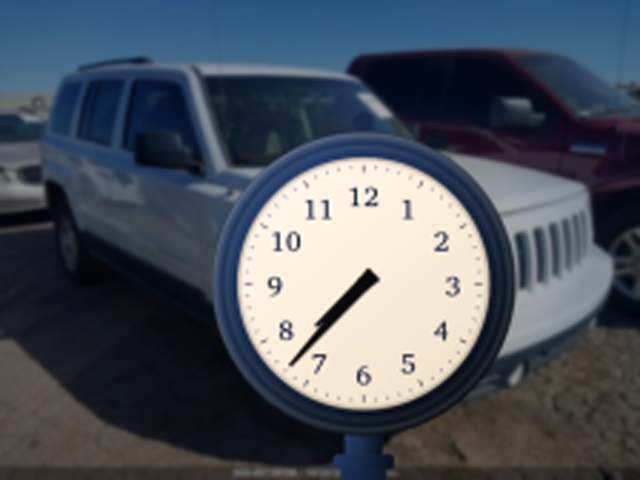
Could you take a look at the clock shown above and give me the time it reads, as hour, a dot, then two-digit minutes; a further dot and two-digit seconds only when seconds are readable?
7.37
